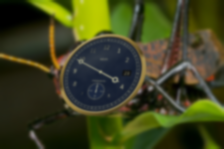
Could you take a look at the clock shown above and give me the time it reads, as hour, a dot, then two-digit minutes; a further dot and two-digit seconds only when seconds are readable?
3.49
